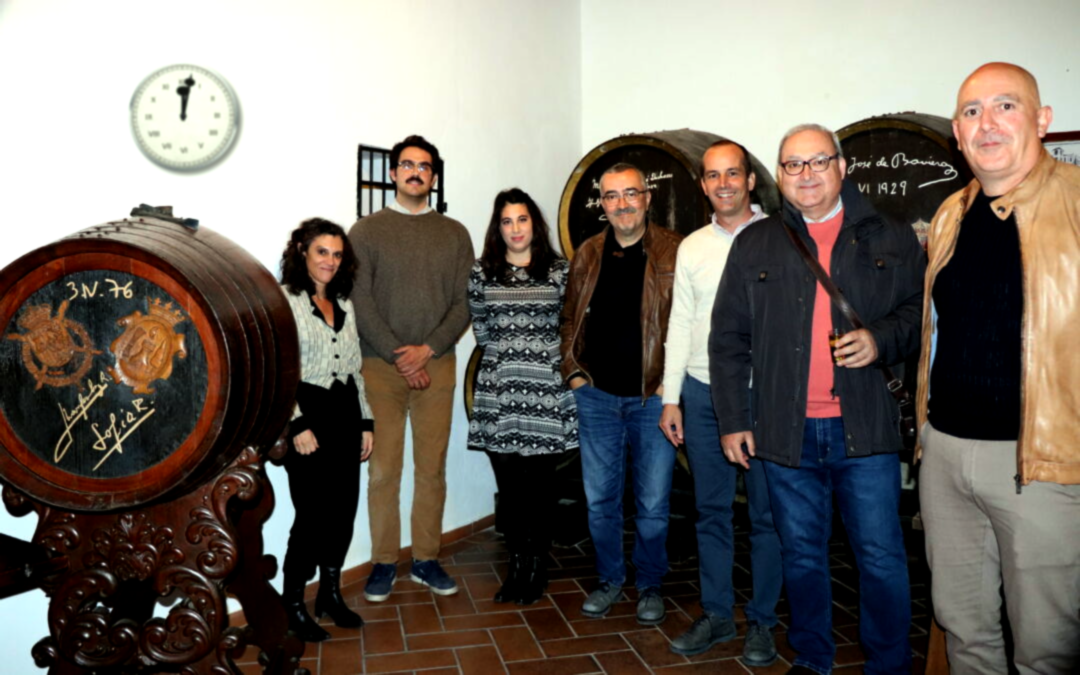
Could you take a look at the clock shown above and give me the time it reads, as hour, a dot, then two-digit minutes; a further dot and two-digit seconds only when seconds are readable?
12.02
